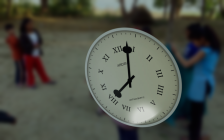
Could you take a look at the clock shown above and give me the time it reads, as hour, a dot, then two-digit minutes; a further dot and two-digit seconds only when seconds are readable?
8.03
